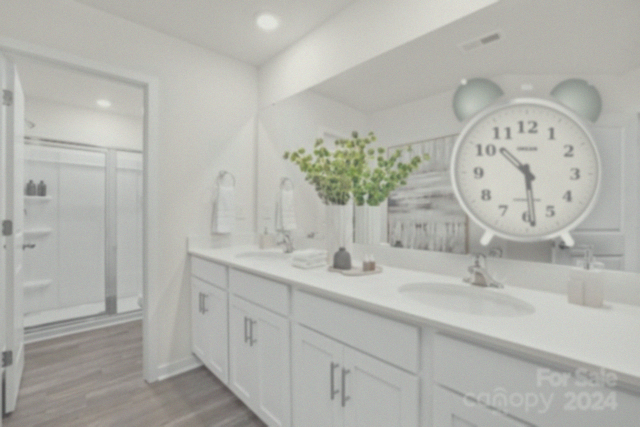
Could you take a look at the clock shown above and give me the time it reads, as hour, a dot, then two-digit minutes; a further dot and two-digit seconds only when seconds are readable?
10.29
